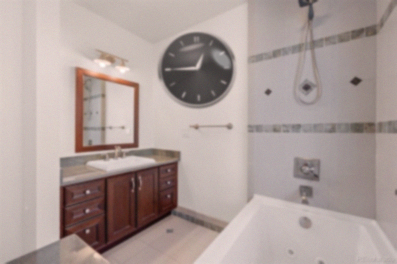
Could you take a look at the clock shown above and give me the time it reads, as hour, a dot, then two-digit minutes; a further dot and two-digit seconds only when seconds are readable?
12.45
